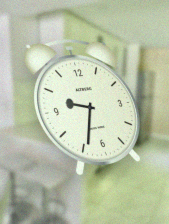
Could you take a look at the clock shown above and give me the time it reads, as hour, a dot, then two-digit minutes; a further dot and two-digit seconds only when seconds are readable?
9.34
